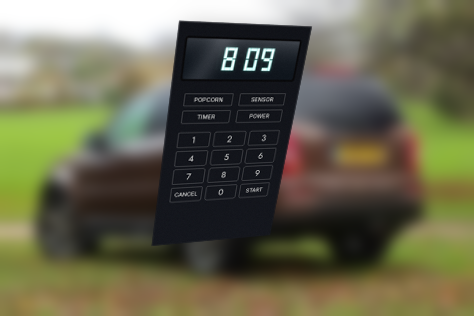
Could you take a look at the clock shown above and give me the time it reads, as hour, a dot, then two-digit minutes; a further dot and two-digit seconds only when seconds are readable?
8.09
